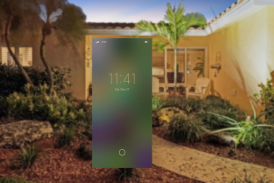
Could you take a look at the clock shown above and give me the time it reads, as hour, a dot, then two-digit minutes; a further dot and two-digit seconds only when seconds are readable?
11.41
